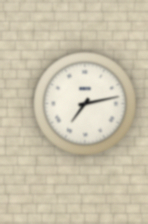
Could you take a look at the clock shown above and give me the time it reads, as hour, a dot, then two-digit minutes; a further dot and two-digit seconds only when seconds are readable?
7.13
